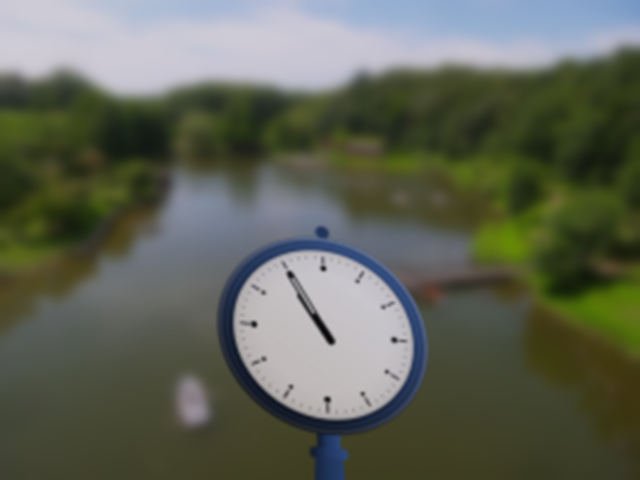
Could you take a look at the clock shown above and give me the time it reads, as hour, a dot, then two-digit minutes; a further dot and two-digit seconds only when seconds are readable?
10.55
